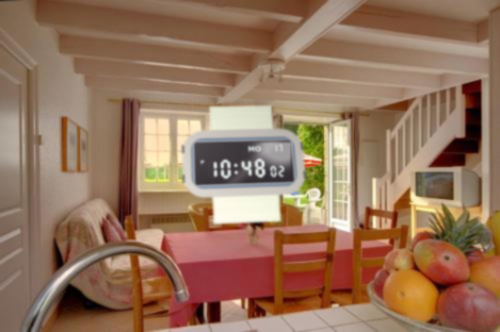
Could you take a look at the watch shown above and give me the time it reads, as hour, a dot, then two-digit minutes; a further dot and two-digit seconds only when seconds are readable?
10.48.02
